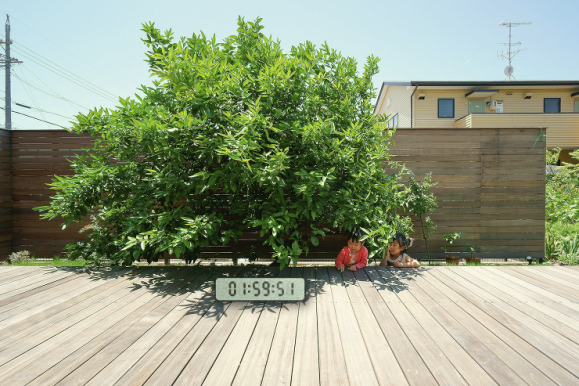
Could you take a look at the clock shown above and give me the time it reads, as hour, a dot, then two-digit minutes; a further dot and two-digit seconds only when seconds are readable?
1.59.51
